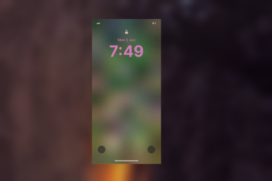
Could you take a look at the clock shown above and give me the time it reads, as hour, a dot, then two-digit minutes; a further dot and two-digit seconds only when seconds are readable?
7.49
